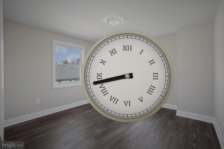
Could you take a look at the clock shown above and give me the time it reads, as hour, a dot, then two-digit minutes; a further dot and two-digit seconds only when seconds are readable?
8.43
